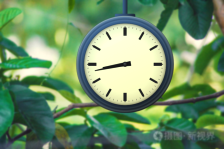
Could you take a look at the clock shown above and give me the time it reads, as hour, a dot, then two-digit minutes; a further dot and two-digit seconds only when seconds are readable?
8.43
